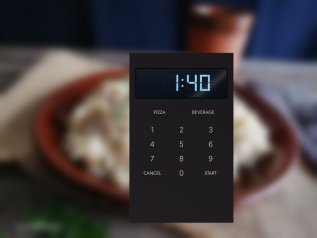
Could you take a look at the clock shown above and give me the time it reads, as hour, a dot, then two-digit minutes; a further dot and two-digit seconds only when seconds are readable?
1.40
